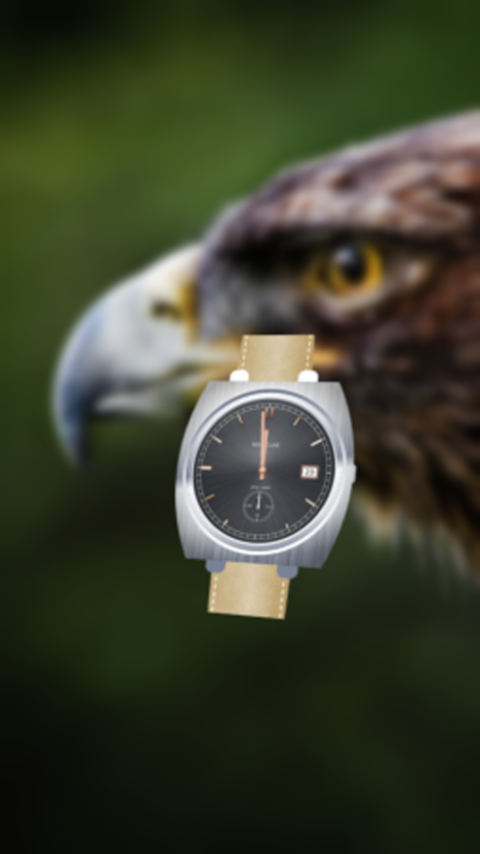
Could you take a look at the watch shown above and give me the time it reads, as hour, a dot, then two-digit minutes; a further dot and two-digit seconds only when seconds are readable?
11.59
